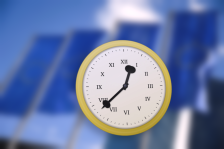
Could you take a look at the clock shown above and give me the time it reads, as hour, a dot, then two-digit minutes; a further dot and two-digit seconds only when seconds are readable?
12.38
